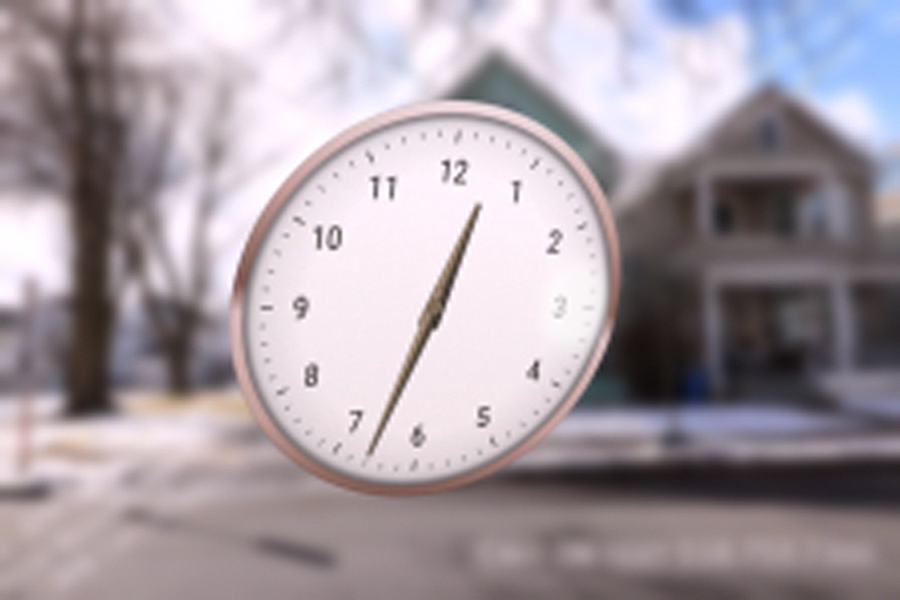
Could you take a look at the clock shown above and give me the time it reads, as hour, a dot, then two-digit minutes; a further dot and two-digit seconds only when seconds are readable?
12.33
